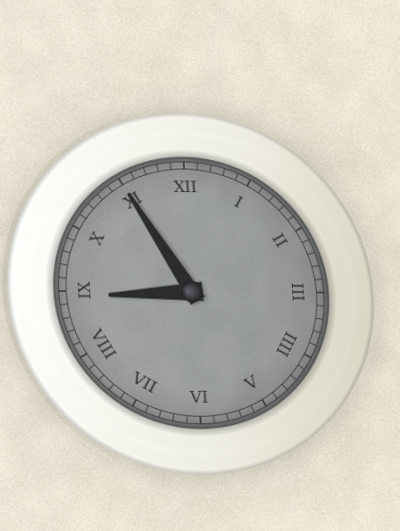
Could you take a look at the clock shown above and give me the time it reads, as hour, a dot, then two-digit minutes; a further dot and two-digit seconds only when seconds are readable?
8.55
